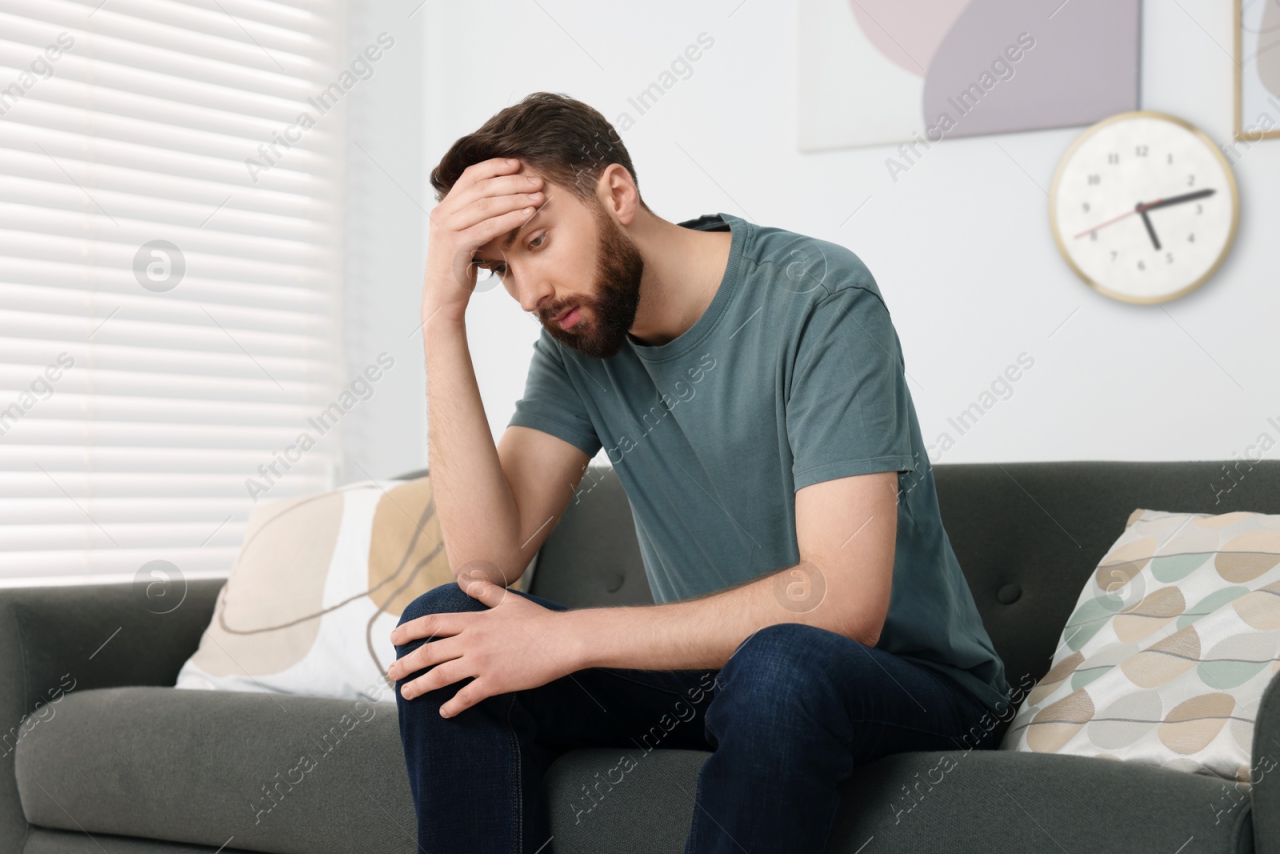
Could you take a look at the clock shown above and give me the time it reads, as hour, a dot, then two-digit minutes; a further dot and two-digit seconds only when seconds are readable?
5.12.41
